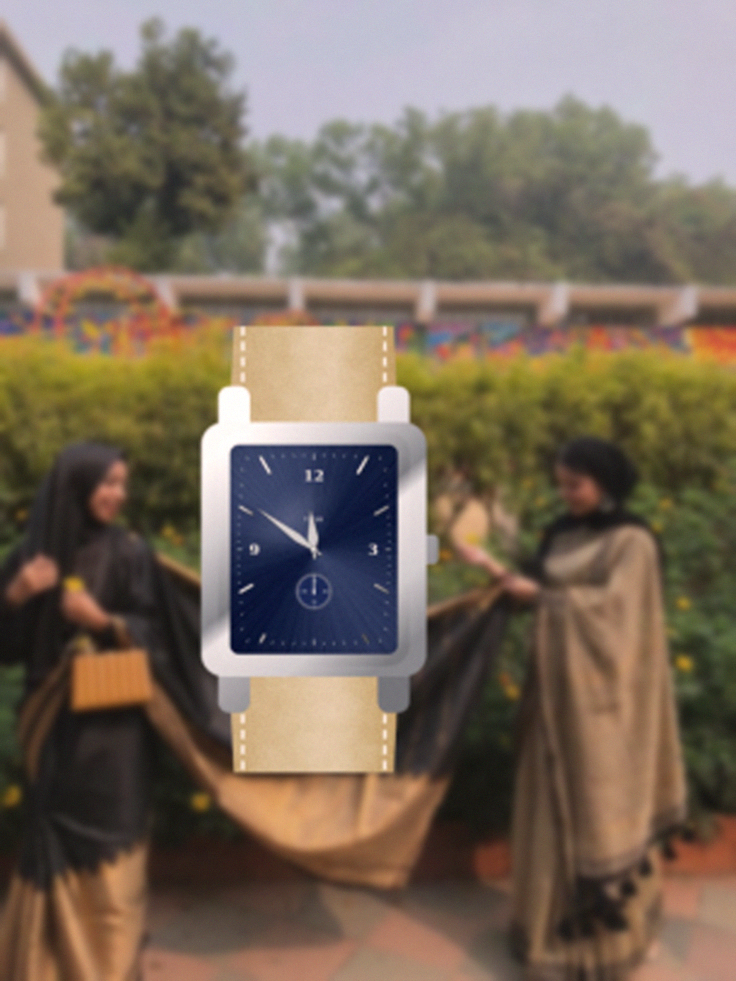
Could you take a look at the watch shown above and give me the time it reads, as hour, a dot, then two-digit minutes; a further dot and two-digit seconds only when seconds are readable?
11.51
